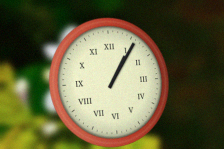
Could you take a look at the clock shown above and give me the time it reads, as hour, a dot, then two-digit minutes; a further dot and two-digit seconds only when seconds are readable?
1.06
